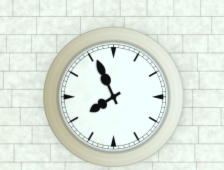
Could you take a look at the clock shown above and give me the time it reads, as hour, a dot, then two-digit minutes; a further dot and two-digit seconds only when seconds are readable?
7.56
